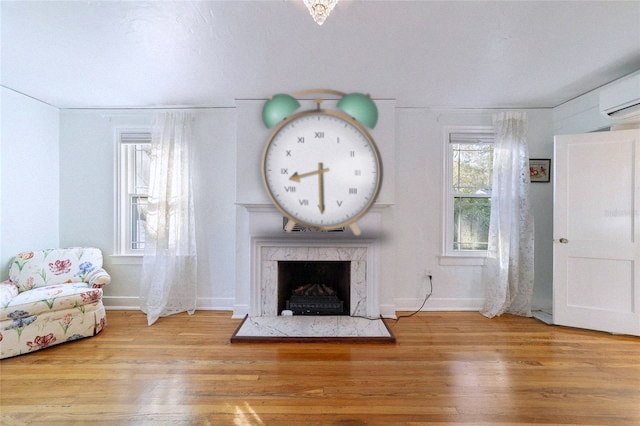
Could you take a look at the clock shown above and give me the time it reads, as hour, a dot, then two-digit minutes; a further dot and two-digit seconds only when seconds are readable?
8.30
